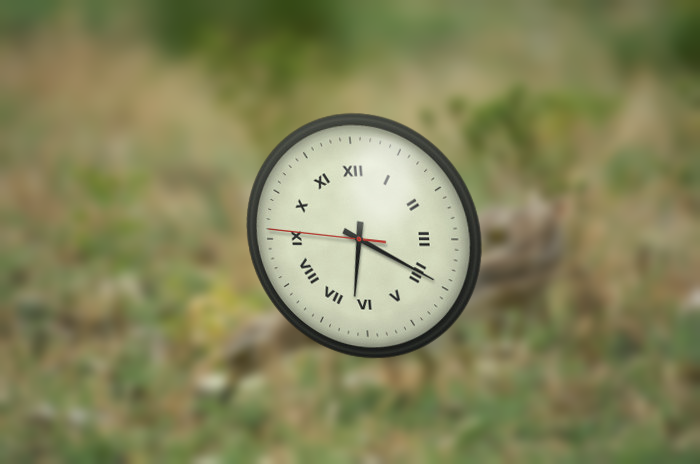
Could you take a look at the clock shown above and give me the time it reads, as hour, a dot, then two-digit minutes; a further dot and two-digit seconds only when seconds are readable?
6.19.46
